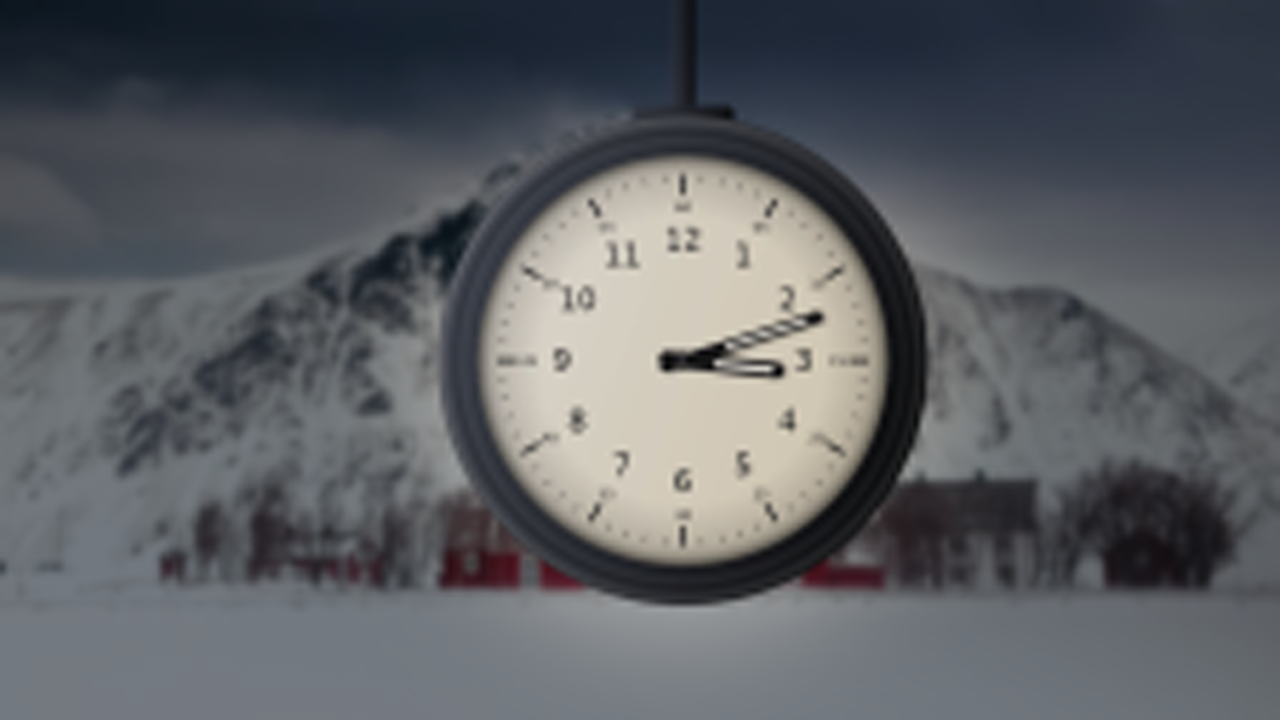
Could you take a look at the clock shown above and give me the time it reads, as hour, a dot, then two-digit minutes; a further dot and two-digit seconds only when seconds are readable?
3.12
